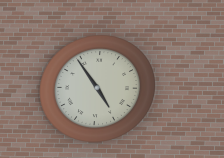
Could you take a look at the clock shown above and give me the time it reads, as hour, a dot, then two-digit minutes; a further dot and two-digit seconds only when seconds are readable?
4.54
